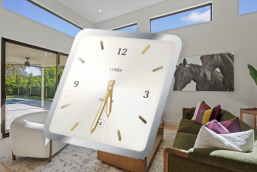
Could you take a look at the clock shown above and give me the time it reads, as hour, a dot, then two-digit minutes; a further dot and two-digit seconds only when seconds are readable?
5.31
